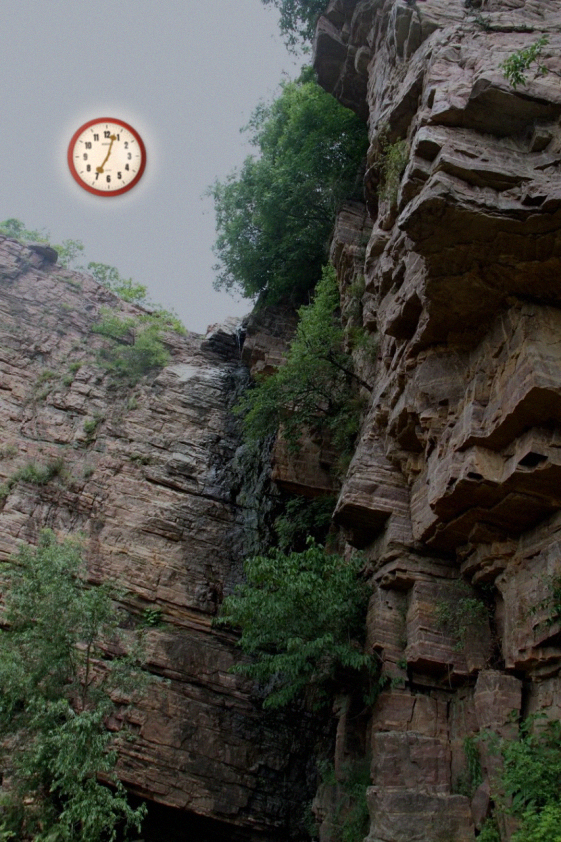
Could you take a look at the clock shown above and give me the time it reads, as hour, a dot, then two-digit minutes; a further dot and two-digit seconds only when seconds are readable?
7.03
